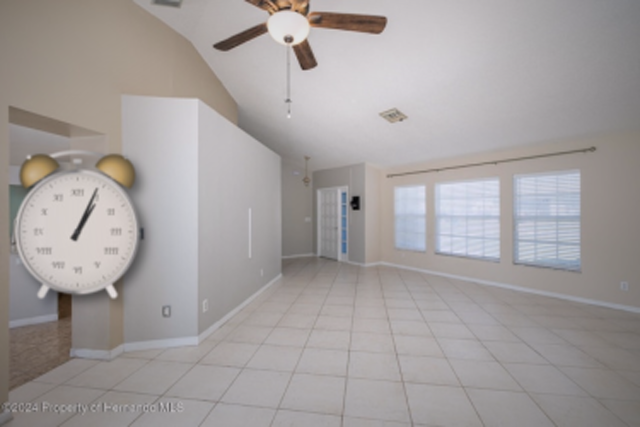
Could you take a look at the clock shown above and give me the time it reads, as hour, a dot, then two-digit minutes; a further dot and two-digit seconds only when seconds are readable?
1.04
